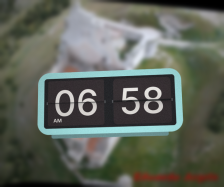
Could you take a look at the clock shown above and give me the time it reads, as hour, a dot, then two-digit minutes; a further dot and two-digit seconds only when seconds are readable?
6.58
